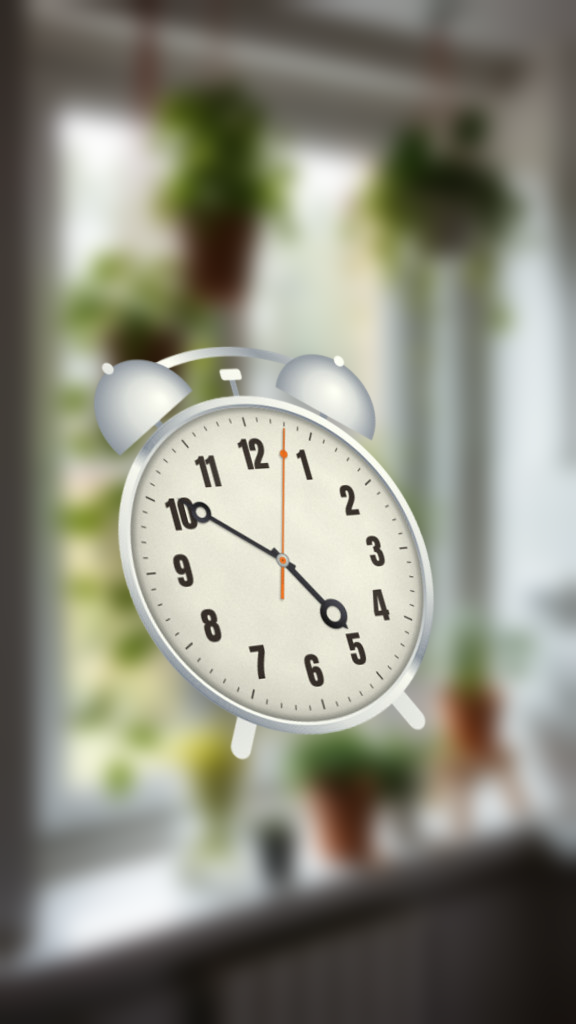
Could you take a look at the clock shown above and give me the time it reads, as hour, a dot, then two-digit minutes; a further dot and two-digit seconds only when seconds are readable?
4.51.03
